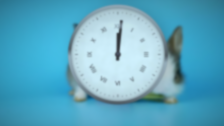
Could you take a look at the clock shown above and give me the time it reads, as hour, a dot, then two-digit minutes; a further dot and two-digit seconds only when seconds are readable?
12.01
